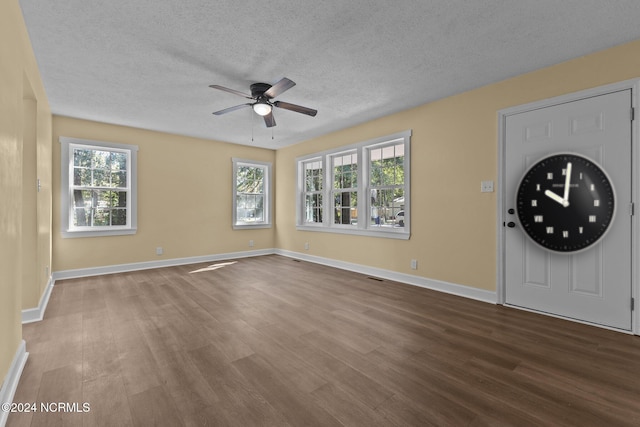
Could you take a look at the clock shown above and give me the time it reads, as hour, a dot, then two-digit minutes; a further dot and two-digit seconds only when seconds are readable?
10.01
